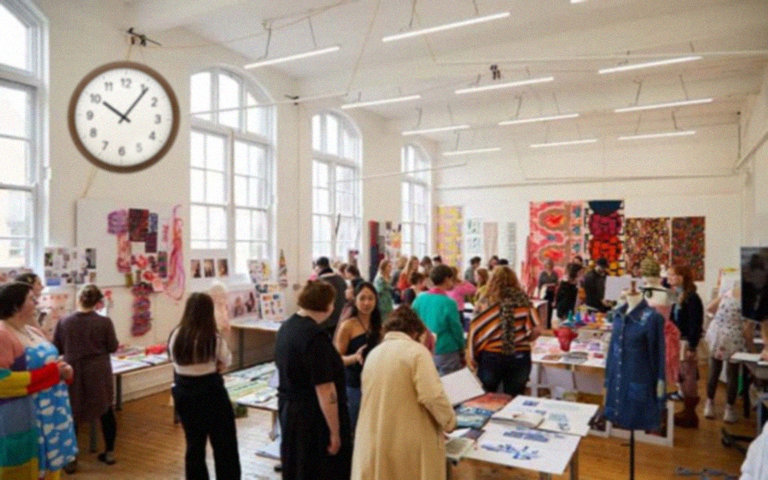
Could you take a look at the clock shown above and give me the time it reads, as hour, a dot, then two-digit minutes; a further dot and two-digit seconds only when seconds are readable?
10.06
